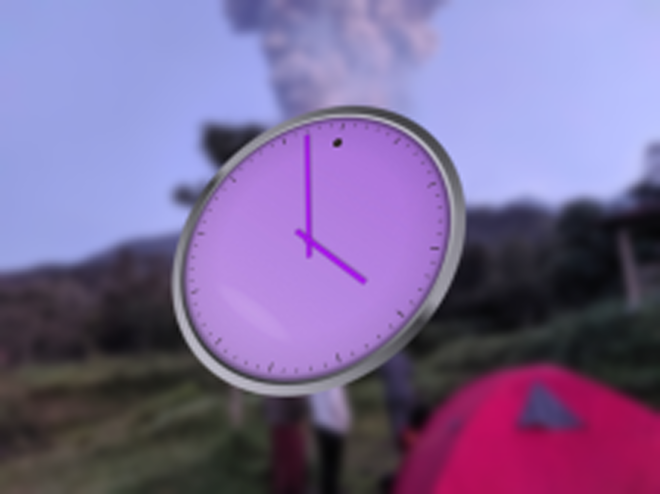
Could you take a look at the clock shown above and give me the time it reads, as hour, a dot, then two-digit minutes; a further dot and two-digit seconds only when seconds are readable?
3.57
